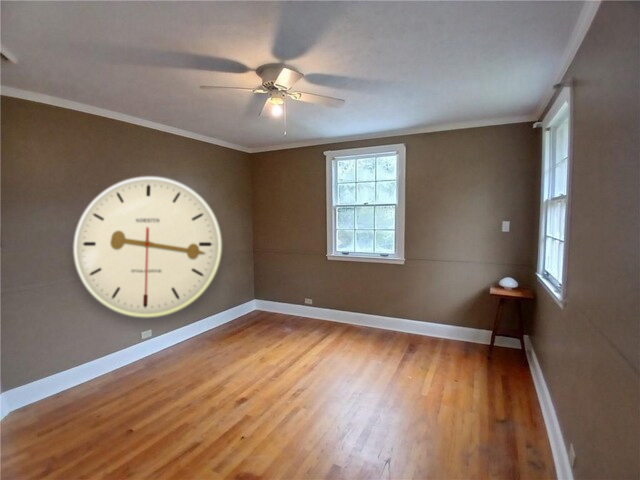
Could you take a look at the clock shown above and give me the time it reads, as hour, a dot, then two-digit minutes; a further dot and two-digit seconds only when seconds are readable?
9.16.30
